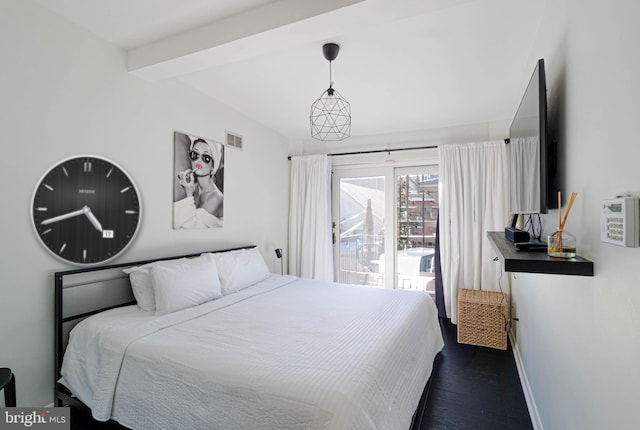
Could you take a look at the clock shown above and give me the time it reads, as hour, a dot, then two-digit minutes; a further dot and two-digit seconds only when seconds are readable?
4.42
